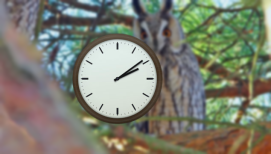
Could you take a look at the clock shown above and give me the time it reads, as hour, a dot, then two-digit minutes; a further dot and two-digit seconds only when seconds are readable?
2.09
